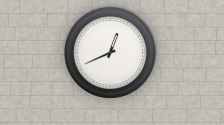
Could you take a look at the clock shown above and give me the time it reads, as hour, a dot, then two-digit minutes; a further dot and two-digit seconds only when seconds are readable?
12.41
